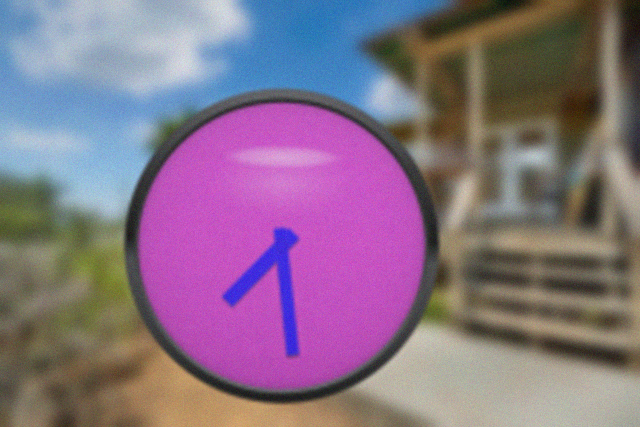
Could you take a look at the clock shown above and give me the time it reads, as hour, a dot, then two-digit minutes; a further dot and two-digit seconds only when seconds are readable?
7.29
